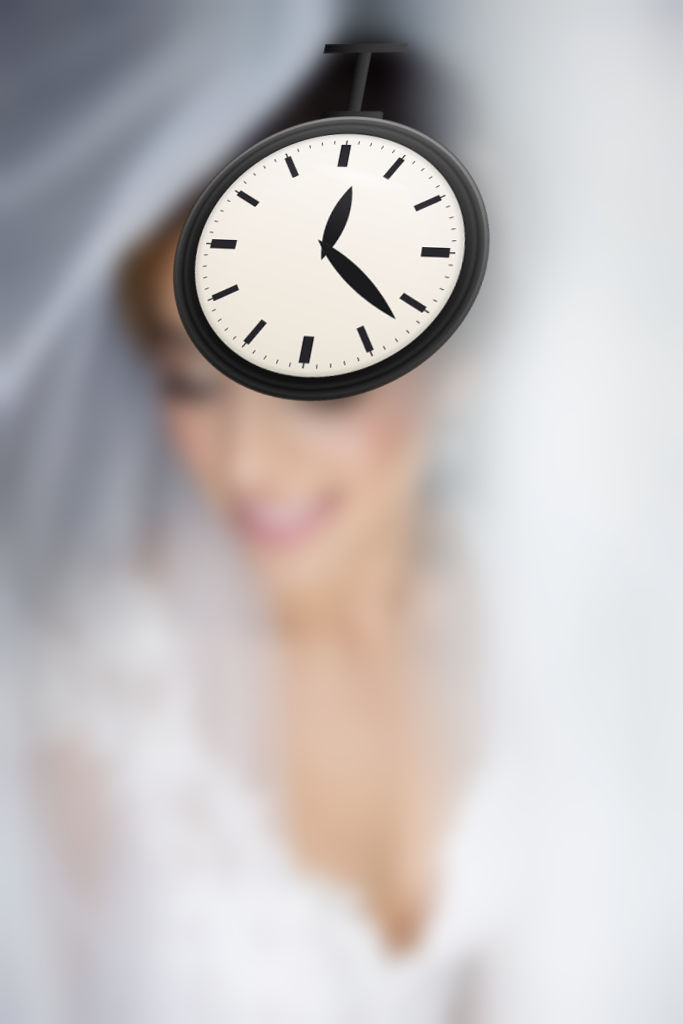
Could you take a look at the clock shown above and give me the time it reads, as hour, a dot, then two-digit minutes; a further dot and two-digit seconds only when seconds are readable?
12.22
